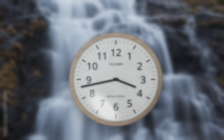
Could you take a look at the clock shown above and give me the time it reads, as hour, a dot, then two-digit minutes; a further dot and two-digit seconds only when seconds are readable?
3.43
